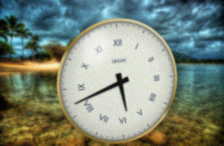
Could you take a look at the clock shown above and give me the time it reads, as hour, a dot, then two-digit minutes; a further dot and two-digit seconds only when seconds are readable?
5.42
